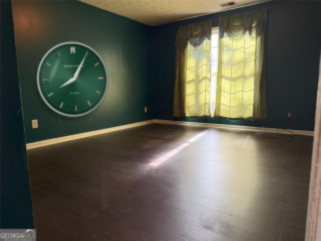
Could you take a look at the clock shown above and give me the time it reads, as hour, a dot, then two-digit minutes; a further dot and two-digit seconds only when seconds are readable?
8.05
